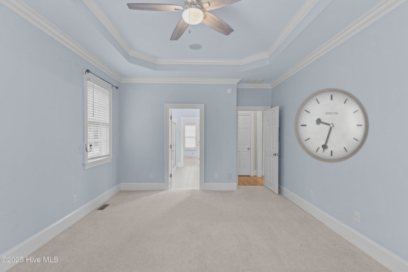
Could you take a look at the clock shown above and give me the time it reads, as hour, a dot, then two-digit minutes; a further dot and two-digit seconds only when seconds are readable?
9.33
